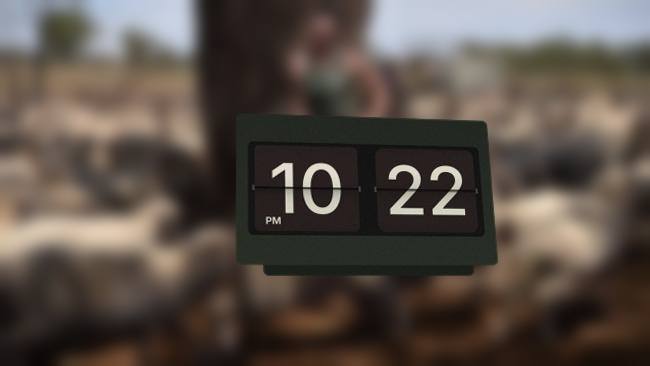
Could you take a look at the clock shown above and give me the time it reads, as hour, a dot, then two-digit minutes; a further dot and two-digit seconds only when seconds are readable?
10.22
